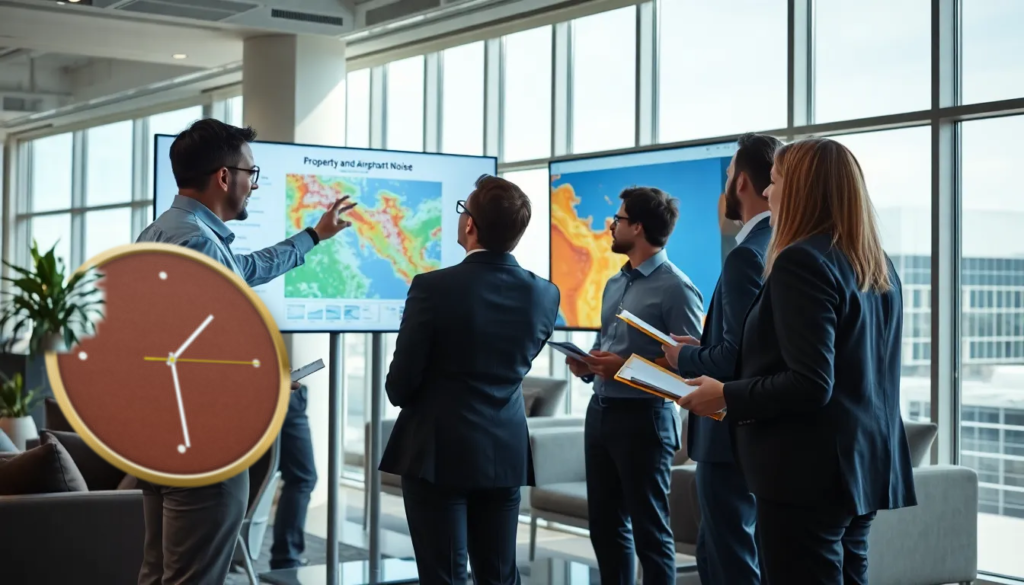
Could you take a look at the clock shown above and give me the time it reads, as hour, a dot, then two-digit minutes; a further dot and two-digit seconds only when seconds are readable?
1.29.15
